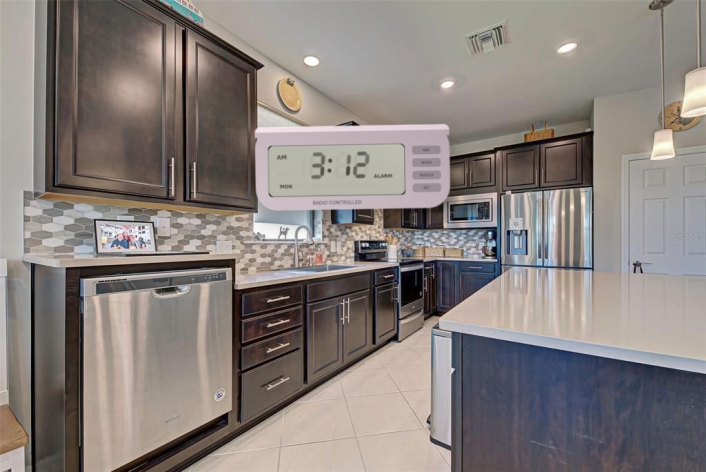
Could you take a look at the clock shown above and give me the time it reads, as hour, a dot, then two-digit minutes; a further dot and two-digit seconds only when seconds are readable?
3.12
